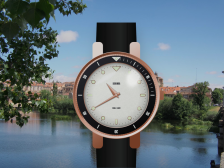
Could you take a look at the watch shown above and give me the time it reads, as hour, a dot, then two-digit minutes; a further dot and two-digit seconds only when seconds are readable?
10.40
